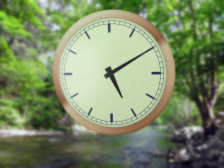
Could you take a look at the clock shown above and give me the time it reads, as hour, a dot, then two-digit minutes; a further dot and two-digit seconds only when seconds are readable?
5.10
